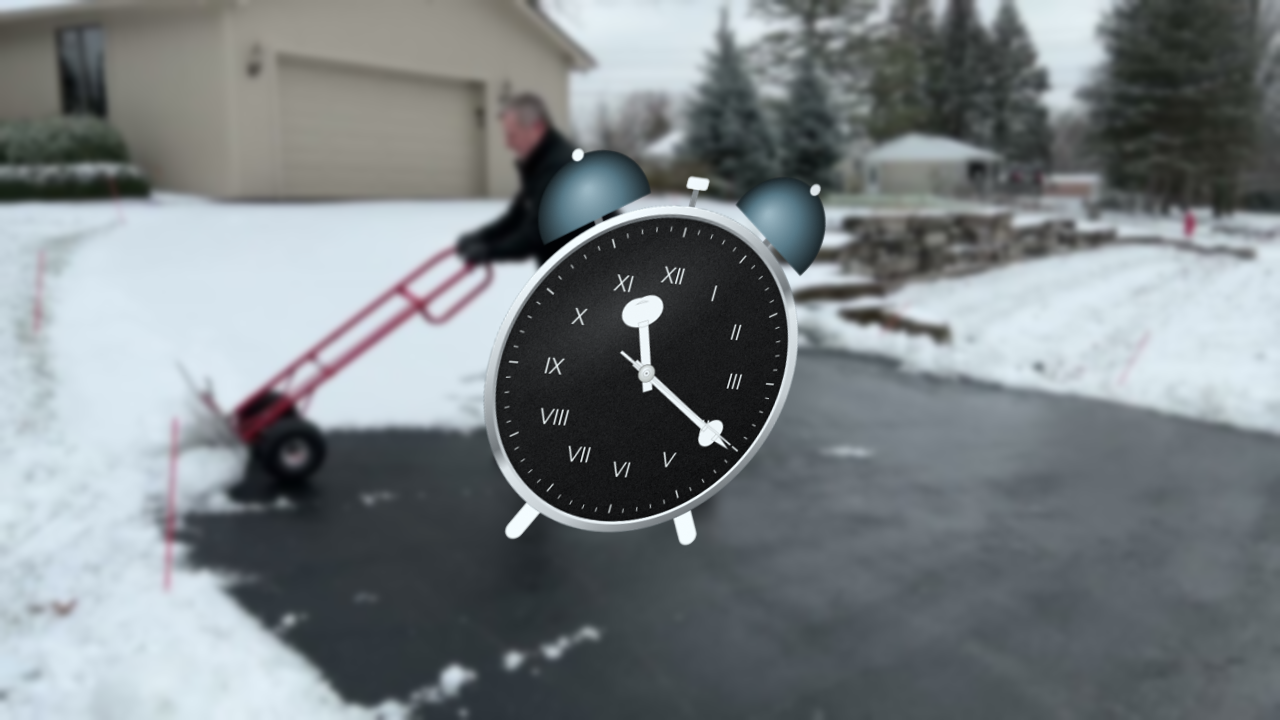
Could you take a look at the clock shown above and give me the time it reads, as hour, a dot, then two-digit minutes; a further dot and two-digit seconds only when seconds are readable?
11.20.20
